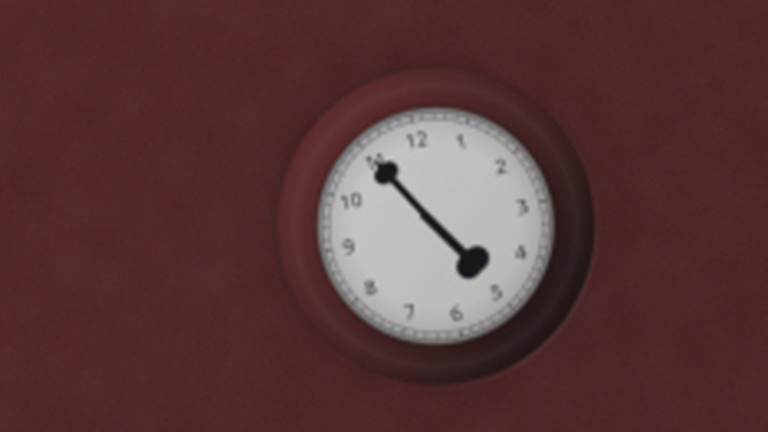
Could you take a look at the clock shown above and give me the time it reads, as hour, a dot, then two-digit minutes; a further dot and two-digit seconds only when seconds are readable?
4.55
